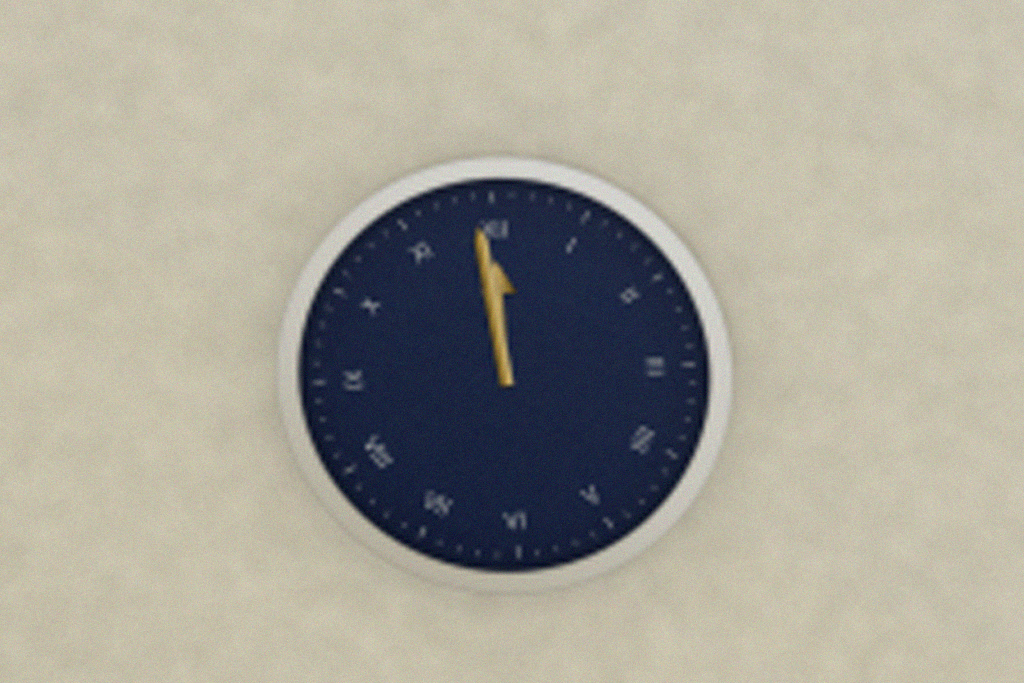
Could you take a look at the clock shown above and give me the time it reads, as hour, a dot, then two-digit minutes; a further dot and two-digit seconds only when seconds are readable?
11.59
